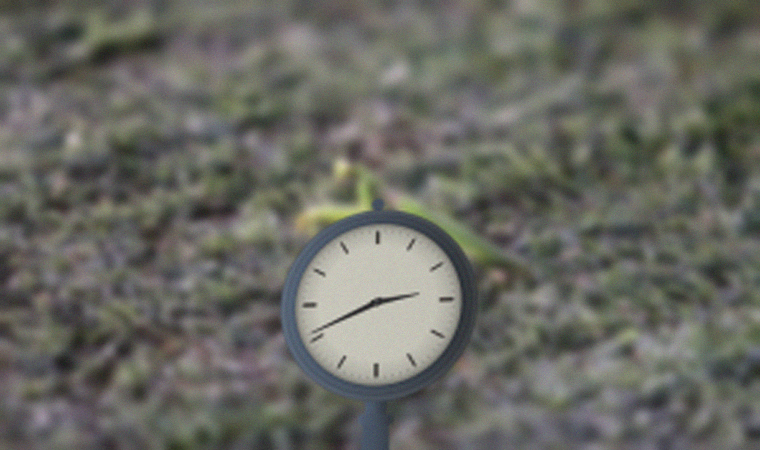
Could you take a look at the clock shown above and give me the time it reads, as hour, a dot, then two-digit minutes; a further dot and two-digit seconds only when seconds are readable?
2.41
